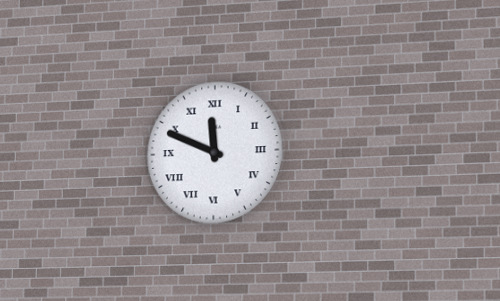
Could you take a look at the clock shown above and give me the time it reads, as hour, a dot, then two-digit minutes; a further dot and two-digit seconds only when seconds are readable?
11.49
